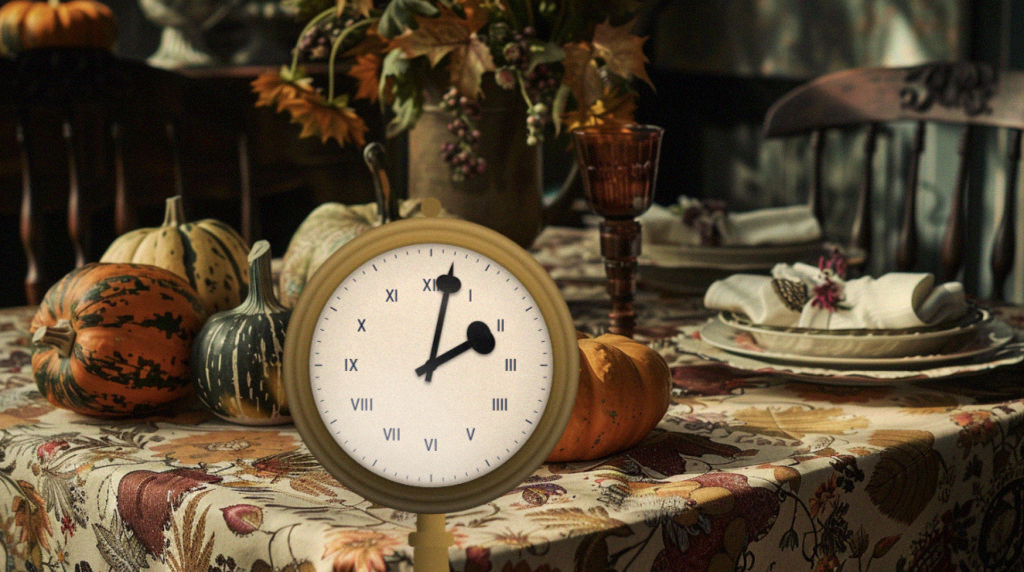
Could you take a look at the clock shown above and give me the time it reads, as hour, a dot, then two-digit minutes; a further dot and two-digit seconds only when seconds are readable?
2.02
